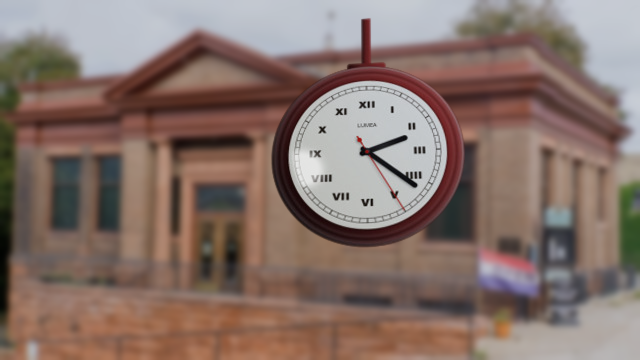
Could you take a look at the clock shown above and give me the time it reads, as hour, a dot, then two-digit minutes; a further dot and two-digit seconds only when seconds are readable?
2.21.25
